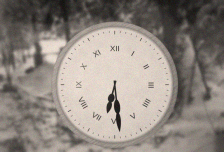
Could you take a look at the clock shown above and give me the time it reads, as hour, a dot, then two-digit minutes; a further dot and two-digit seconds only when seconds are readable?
6.29
